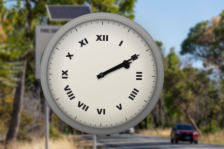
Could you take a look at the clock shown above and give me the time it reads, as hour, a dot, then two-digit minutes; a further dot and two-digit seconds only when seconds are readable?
2.10
